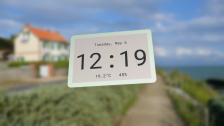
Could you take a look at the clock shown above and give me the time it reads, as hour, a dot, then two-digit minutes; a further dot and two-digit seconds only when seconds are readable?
12.19
